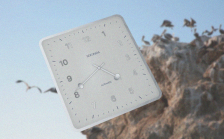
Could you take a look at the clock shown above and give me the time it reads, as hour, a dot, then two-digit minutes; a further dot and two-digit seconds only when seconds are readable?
4.41
